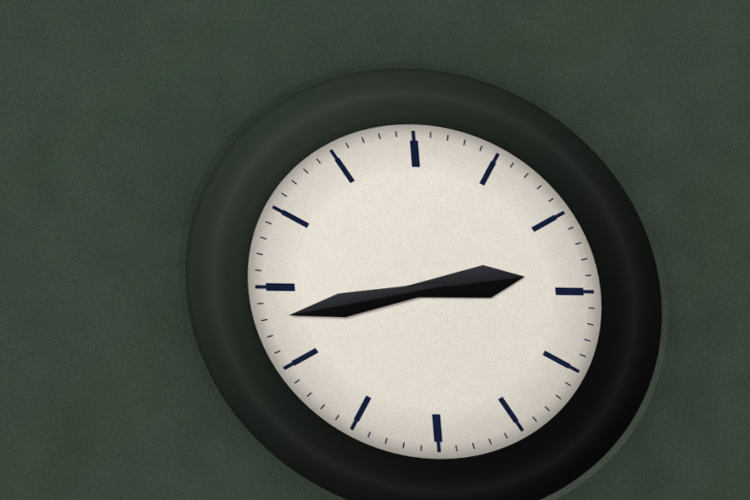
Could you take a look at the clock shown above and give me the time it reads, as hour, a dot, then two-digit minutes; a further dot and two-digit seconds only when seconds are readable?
2.43
